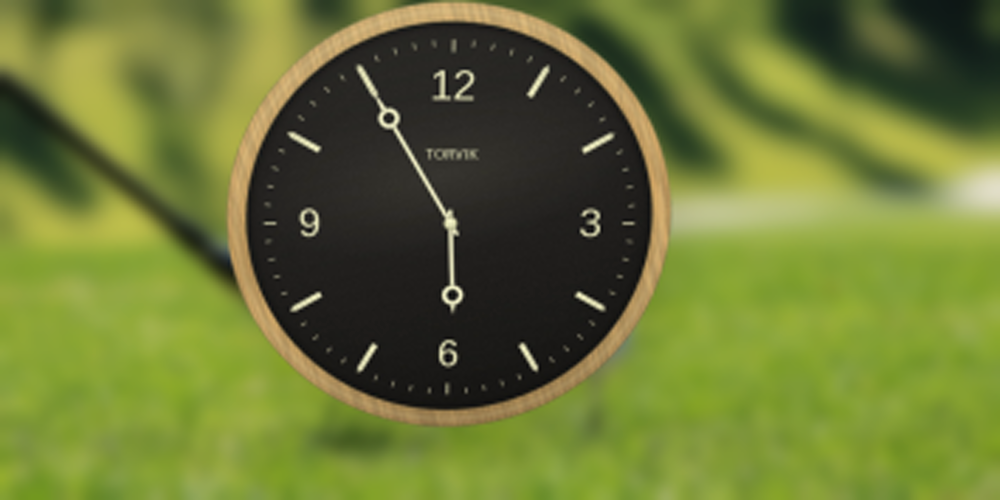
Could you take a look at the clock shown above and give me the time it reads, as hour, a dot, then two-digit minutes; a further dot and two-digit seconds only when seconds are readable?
5.55
